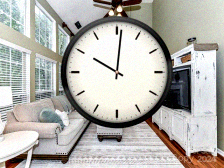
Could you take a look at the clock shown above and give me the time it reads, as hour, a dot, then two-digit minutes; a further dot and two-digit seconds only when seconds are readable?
10.01
